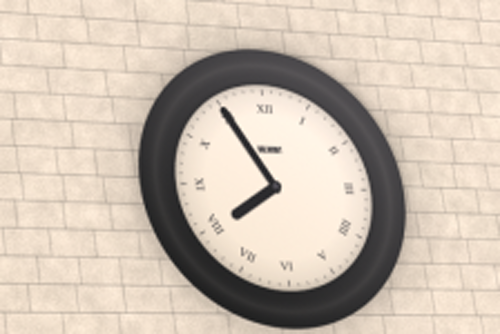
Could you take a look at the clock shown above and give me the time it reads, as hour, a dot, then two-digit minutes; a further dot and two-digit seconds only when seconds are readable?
7.55
